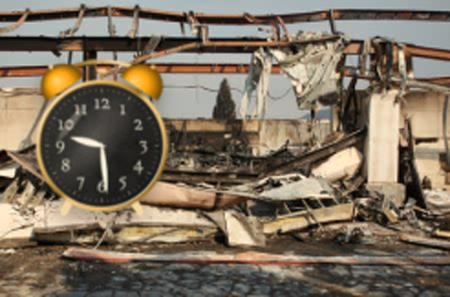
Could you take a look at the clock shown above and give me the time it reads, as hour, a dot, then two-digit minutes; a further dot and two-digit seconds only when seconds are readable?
9.29
